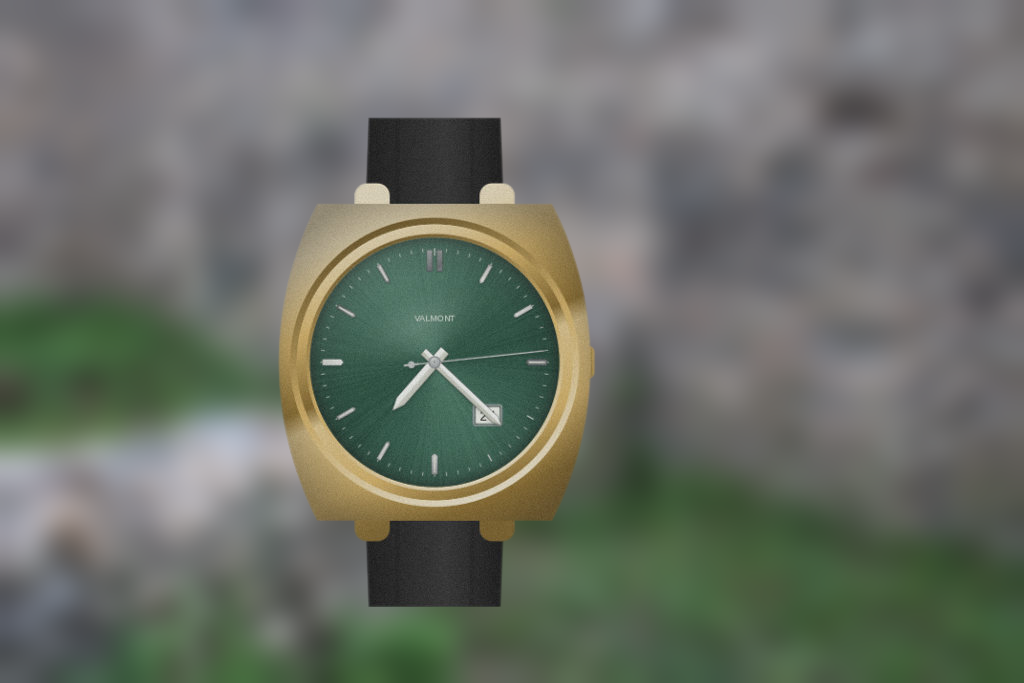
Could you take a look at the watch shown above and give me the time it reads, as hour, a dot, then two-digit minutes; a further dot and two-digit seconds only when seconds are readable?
7.22.14
